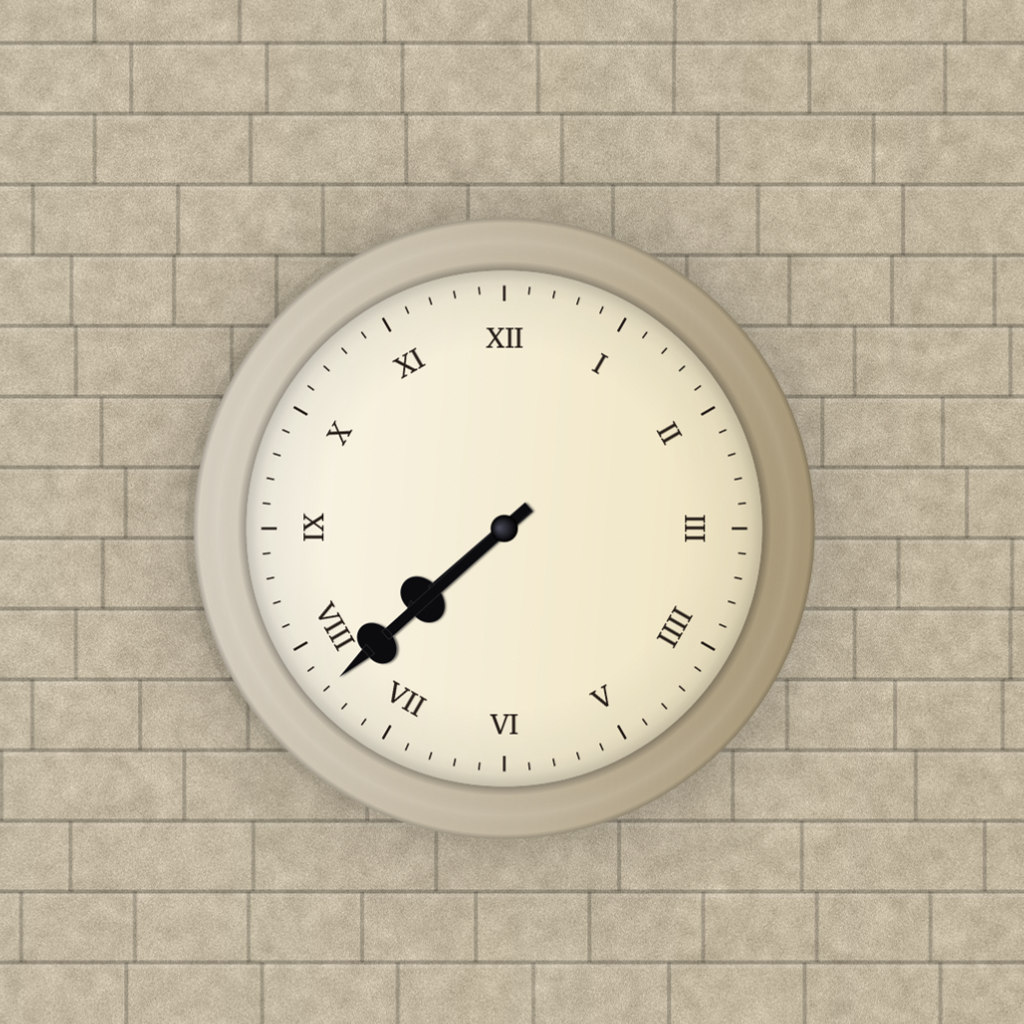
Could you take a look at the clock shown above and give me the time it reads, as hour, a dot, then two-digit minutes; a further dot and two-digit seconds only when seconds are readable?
7.38
